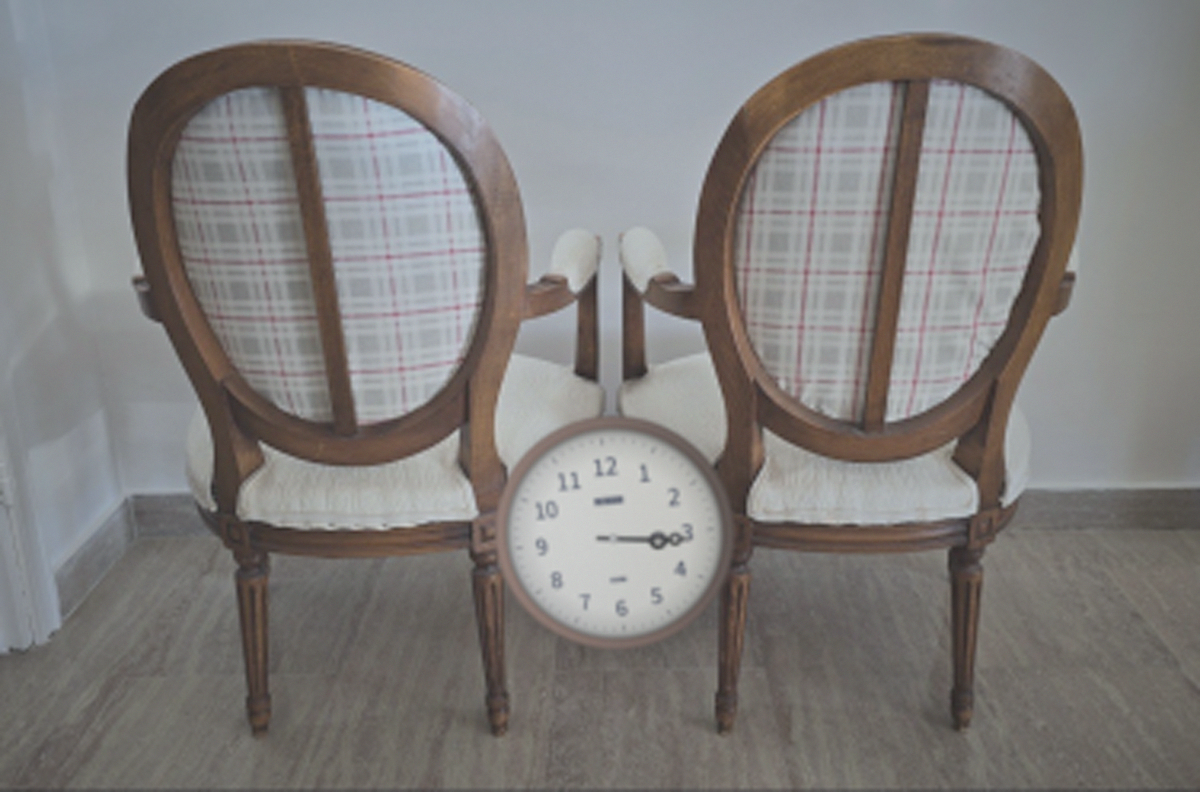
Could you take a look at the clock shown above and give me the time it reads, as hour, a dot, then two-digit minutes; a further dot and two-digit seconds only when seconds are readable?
3.16
